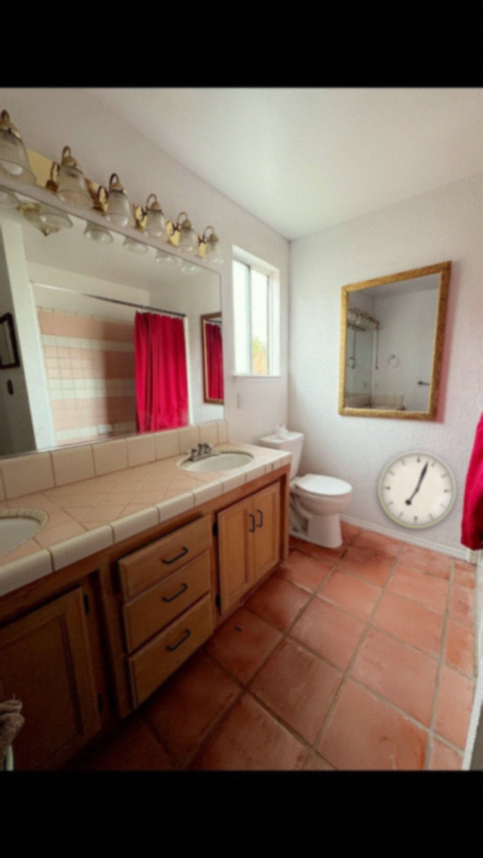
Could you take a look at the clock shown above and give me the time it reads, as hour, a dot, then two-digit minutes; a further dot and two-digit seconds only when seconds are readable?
7.03
